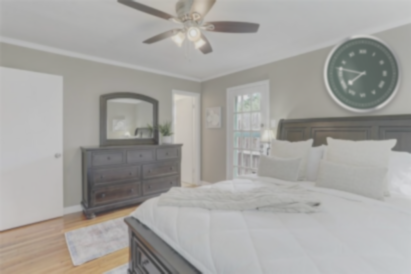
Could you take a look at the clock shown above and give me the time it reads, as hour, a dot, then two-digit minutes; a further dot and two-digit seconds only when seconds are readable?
7.47
